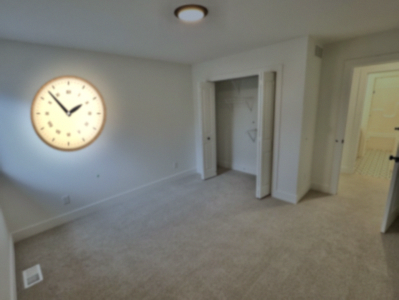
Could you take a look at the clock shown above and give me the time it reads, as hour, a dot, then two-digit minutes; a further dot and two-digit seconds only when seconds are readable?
1.53
